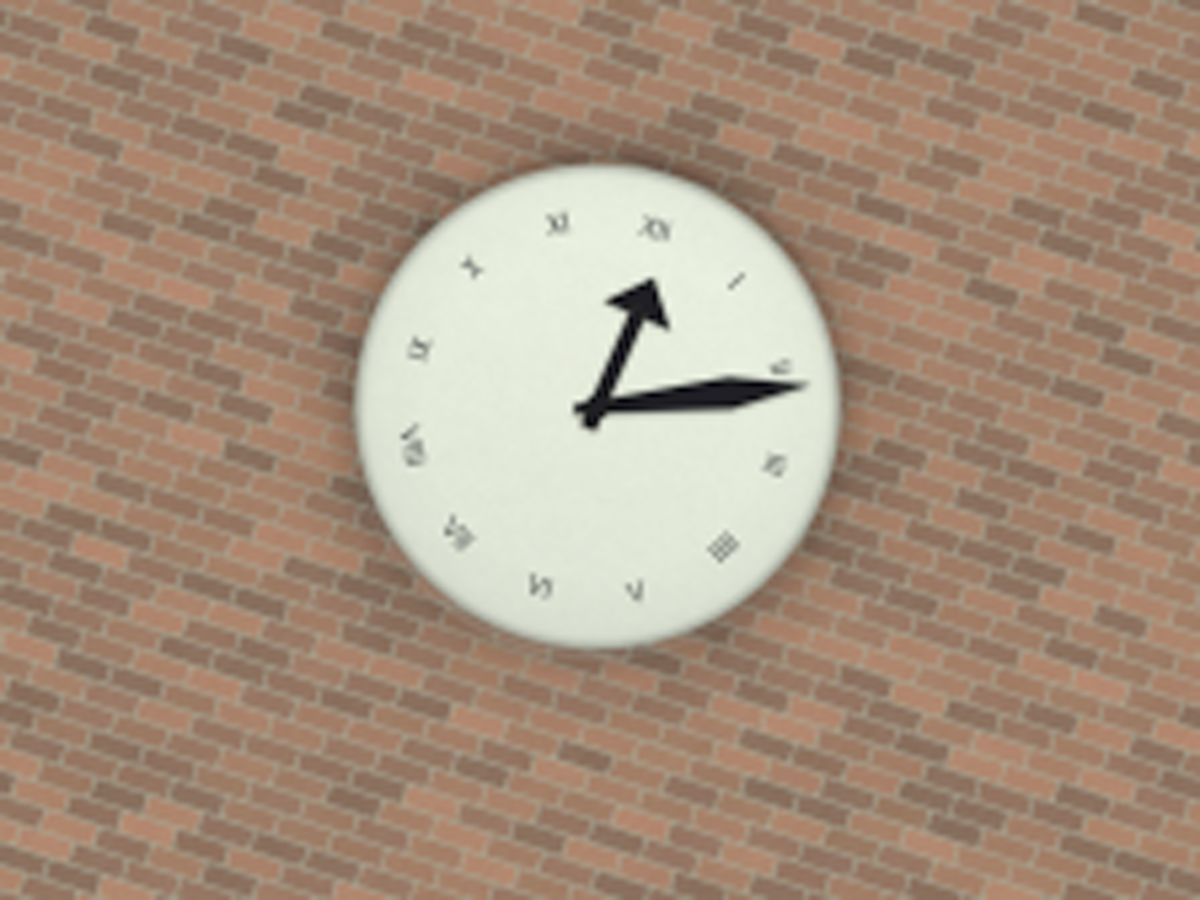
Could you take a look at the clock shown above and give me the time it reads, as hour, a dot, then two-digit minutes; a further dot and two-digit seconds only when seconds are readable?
12.11
